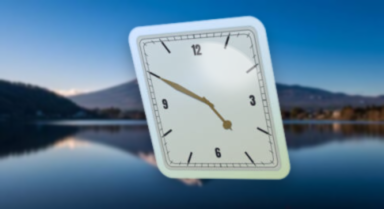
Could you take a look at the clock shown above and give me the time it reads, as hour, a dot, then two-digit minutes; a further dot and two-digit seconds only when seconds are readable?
4.50
